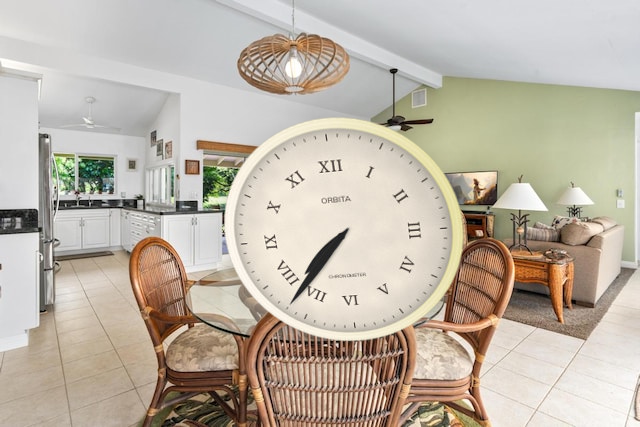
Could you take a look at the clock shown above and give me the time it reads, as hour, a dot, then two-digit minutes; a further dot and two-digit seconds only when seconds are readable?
7.37
